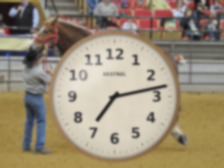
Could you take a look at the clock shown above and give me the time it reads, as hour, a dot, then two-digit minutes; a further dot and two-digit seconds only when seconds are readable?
7.13
